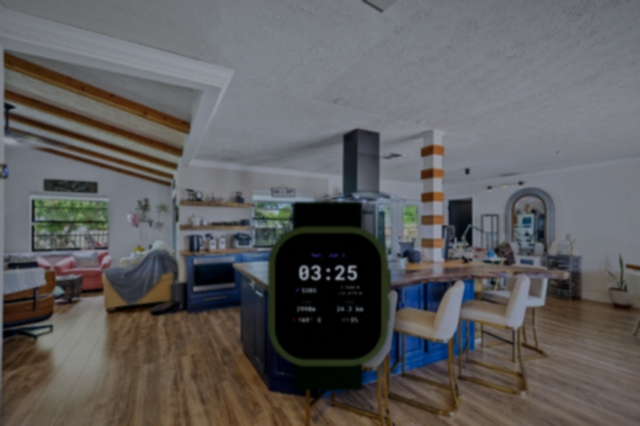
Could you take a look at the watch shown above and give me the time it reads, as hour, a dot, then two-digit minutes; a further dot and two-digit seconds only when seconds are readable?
3.25
